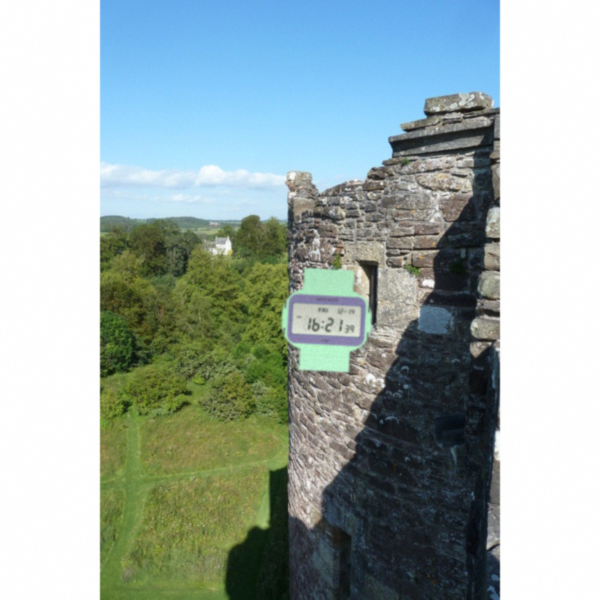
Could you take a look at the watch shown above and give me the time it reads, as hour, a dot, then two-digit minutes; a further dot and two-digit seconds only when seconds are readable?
16.21
